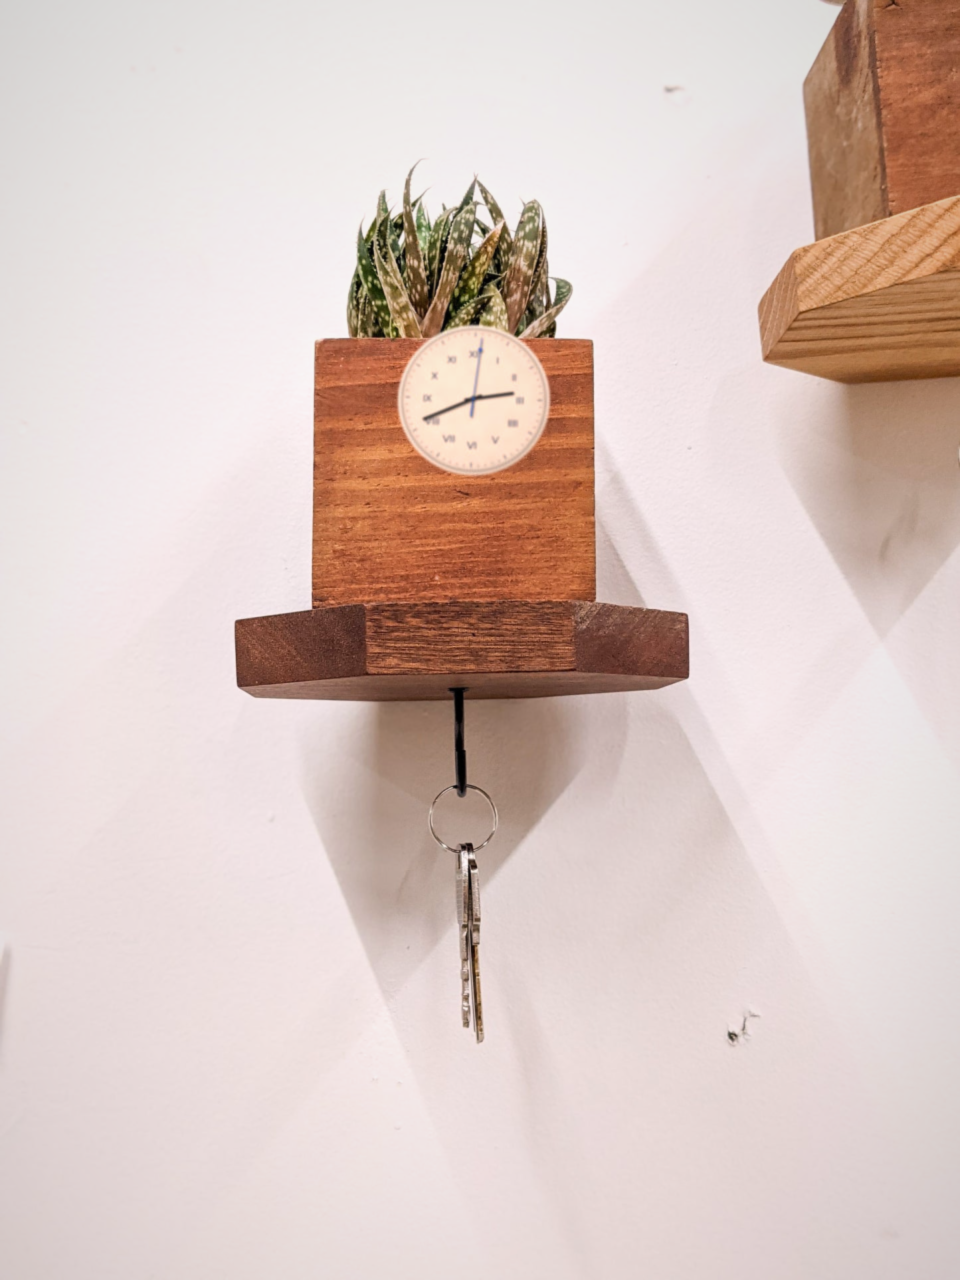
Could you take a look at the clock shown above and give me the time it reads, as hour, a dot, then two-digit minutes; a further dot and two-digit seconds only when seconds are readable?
2.41.01
